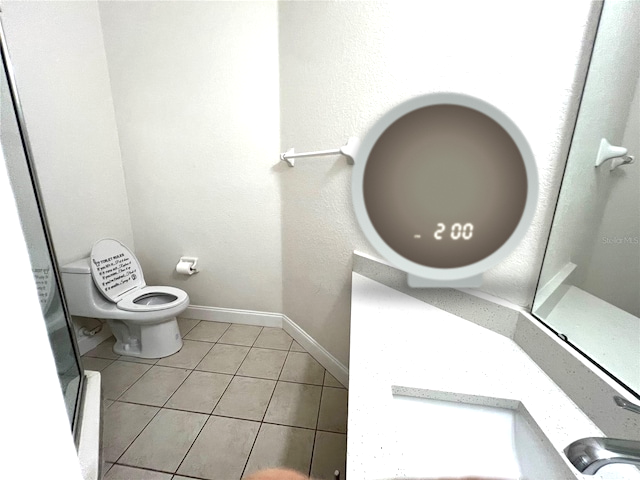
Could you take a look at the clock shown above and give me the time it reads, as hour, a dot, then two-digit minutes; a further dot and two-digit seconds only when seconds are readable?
2.00
